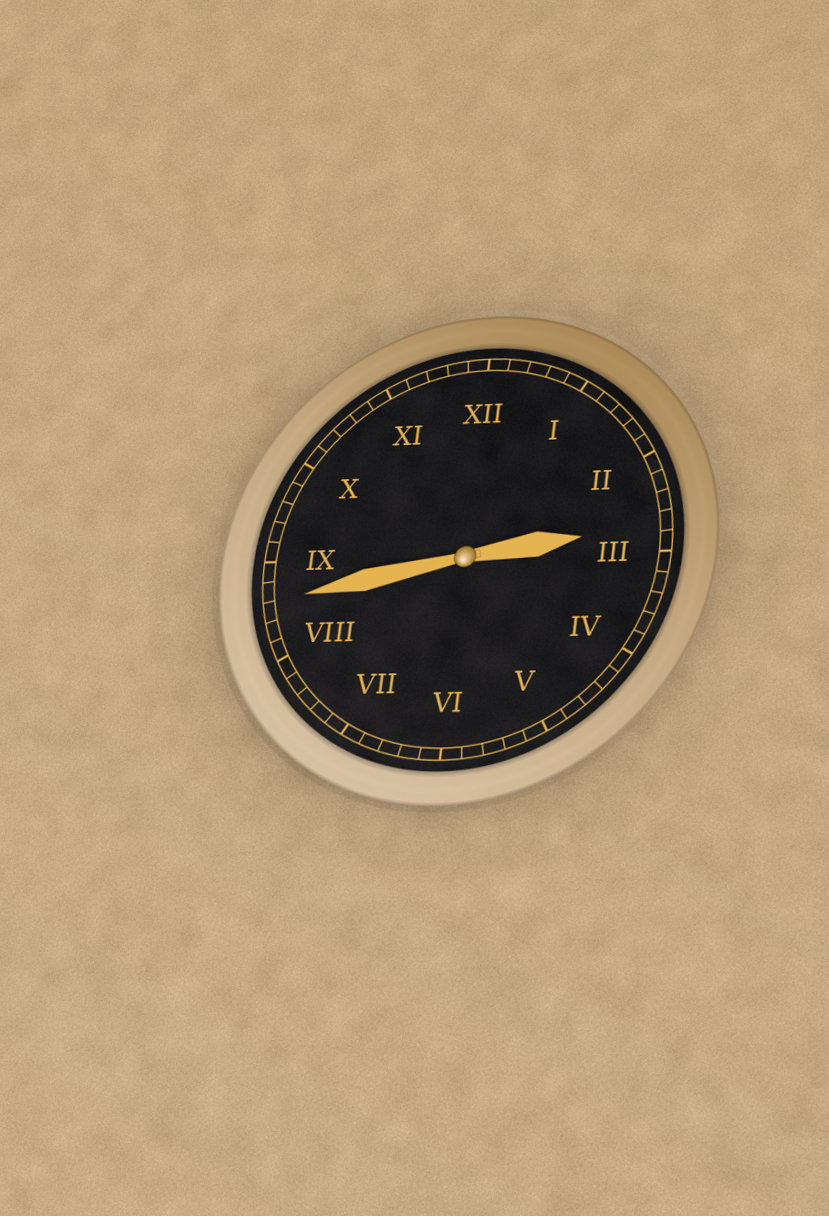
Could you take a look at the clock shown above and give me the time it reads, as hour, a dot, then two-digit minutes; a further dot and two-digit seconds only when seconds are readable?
2.43
